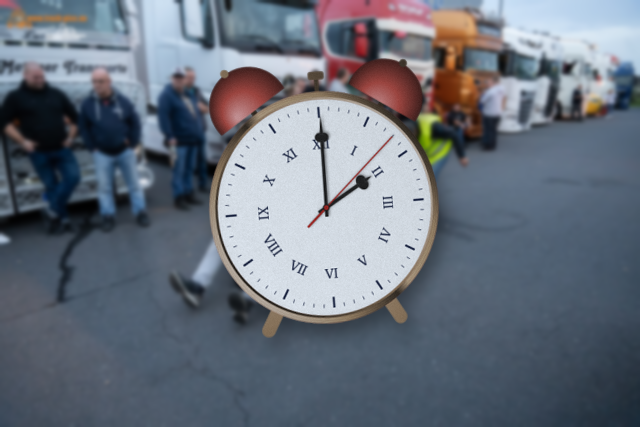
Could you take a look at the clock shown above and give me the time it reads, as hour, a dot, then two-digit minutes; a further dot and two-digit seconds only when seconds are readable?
2.00.08
